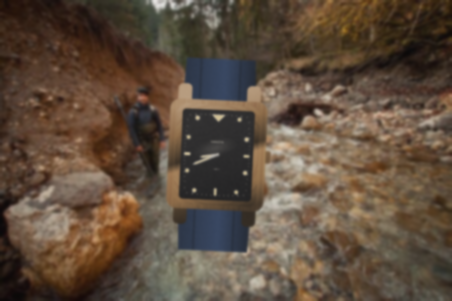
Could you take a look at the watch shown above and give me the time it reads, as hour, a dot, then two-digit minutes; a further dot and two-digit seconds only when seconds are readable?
8.41
